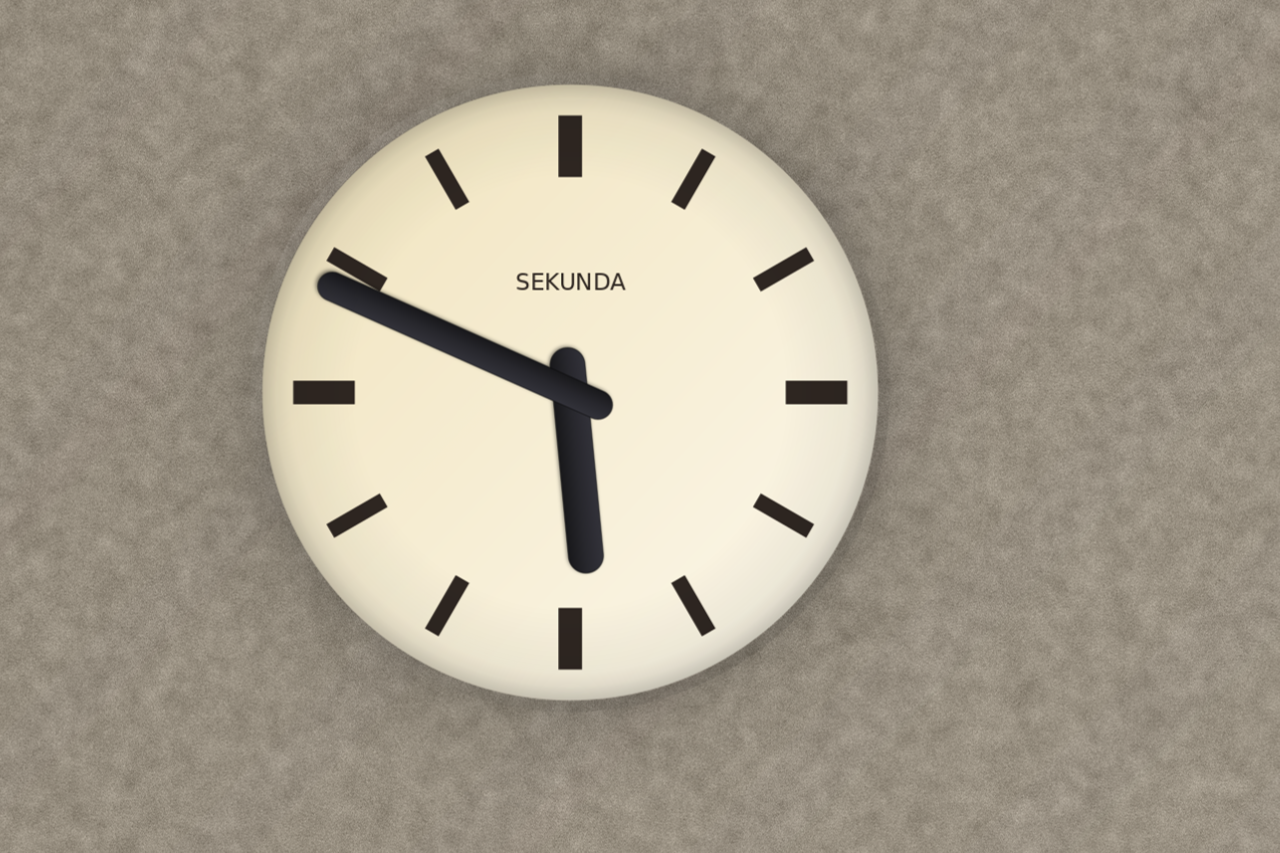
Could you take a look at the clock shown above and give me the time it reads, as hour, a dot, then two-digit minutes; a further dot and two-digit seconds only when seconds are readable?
5.49
